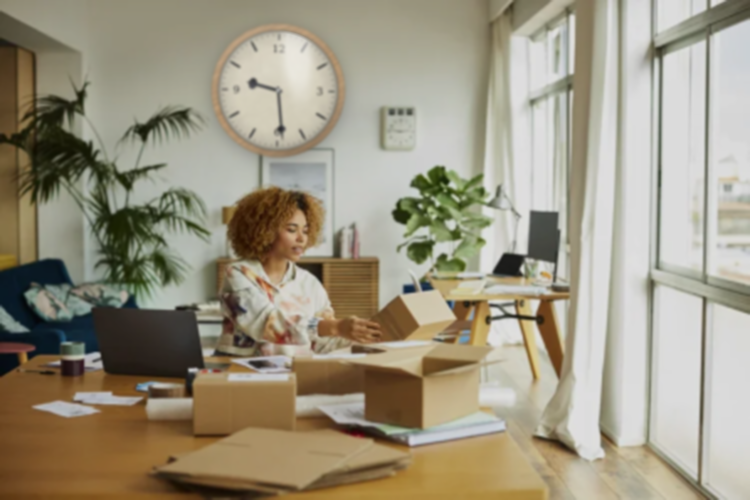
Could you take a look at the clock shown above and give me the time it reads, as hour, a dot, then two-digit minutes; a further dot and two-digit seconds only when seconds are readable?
9.29
